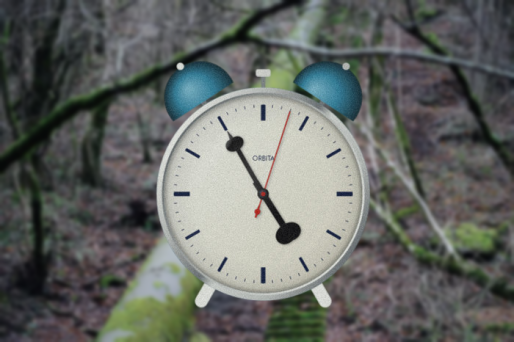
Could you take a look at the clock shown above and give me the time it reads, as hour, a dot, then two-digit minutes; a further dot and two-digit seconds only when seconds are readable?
4.55.03
